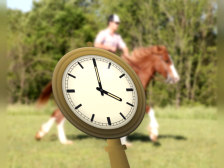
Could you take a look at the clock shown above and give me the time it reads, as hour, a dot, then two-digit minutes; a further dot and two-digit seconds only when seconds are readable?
4.00
